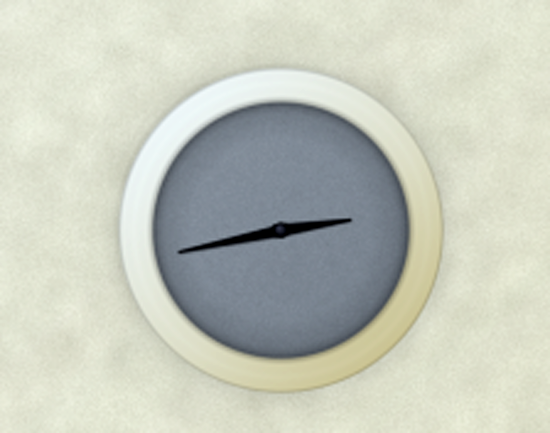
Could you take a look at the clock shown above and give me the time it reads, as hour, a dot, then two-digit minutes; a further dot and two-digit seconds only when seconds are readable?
2.43
